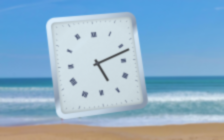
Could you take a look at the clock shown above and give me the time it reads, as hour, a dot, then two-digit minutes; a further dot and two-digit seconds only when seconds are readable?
5.12
